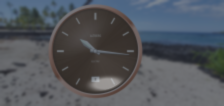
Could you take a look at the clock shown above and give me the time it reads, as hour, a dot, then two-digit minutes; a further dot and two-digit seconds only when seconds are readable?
10.16
